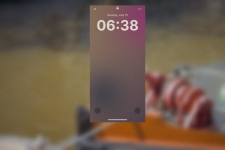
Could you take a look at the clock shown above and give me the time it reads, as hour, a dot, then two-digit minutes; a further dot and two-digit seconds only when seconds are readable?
6.38
